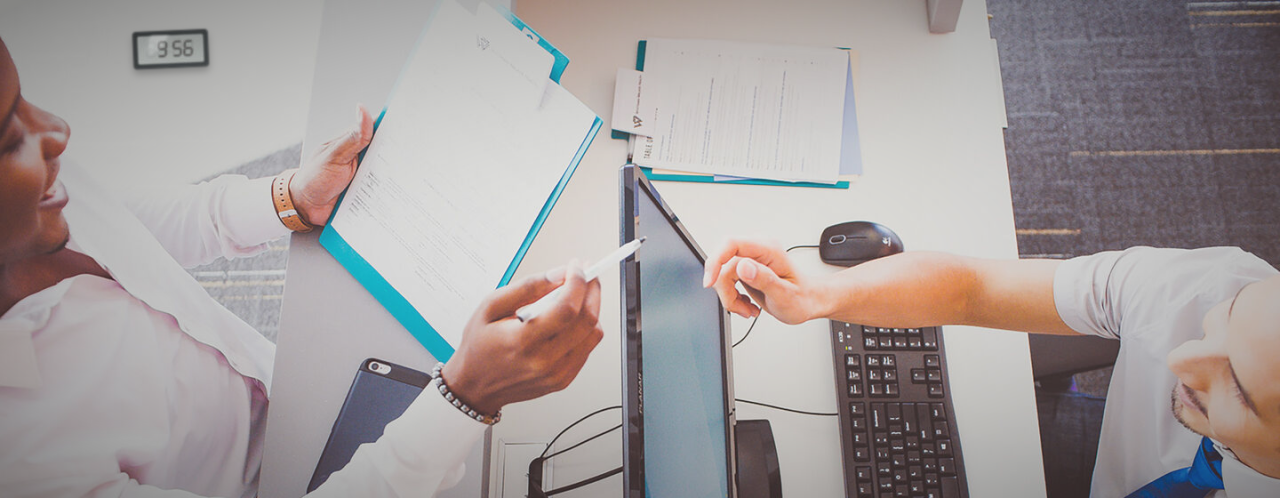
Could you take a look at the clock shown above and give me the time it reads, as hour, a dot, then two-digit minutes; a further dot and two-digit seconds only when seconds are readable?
9.56
